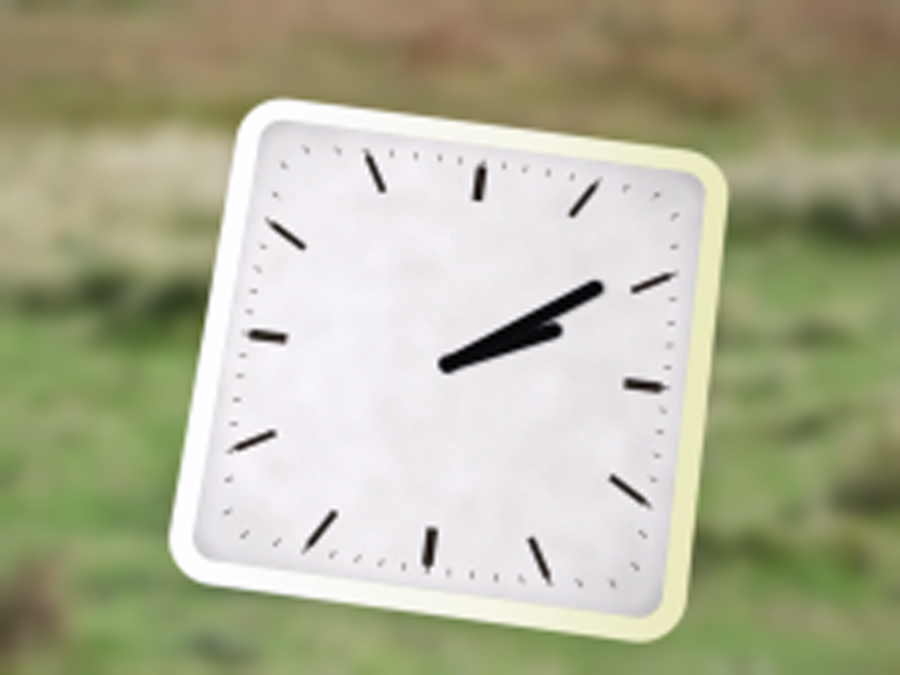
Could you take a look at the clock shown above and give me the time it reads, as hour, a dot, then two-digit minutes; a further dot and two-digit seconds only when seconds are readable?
2.09
